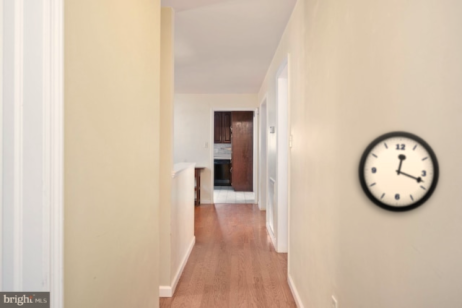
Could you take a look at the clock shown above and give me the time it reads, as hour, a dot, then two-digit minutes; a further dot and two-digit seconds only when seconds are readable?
12.18
